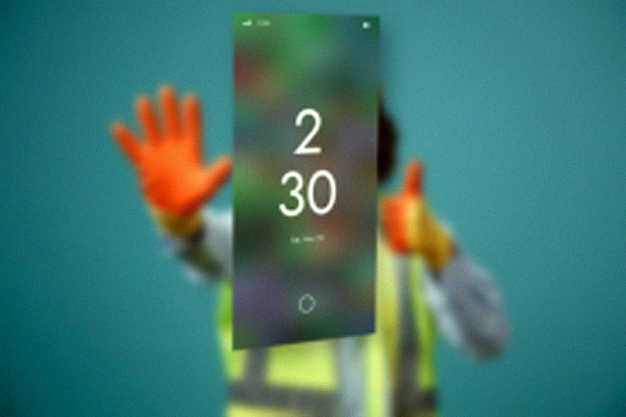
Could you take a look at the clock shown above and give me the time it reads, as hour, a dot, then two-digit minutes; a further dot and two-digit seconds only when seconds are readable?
2.30
